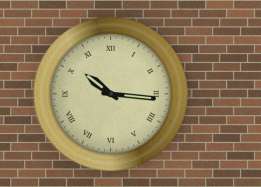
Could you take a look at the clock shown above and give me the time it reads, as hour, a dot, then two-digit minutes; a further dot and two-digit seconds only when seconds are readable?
10.16
